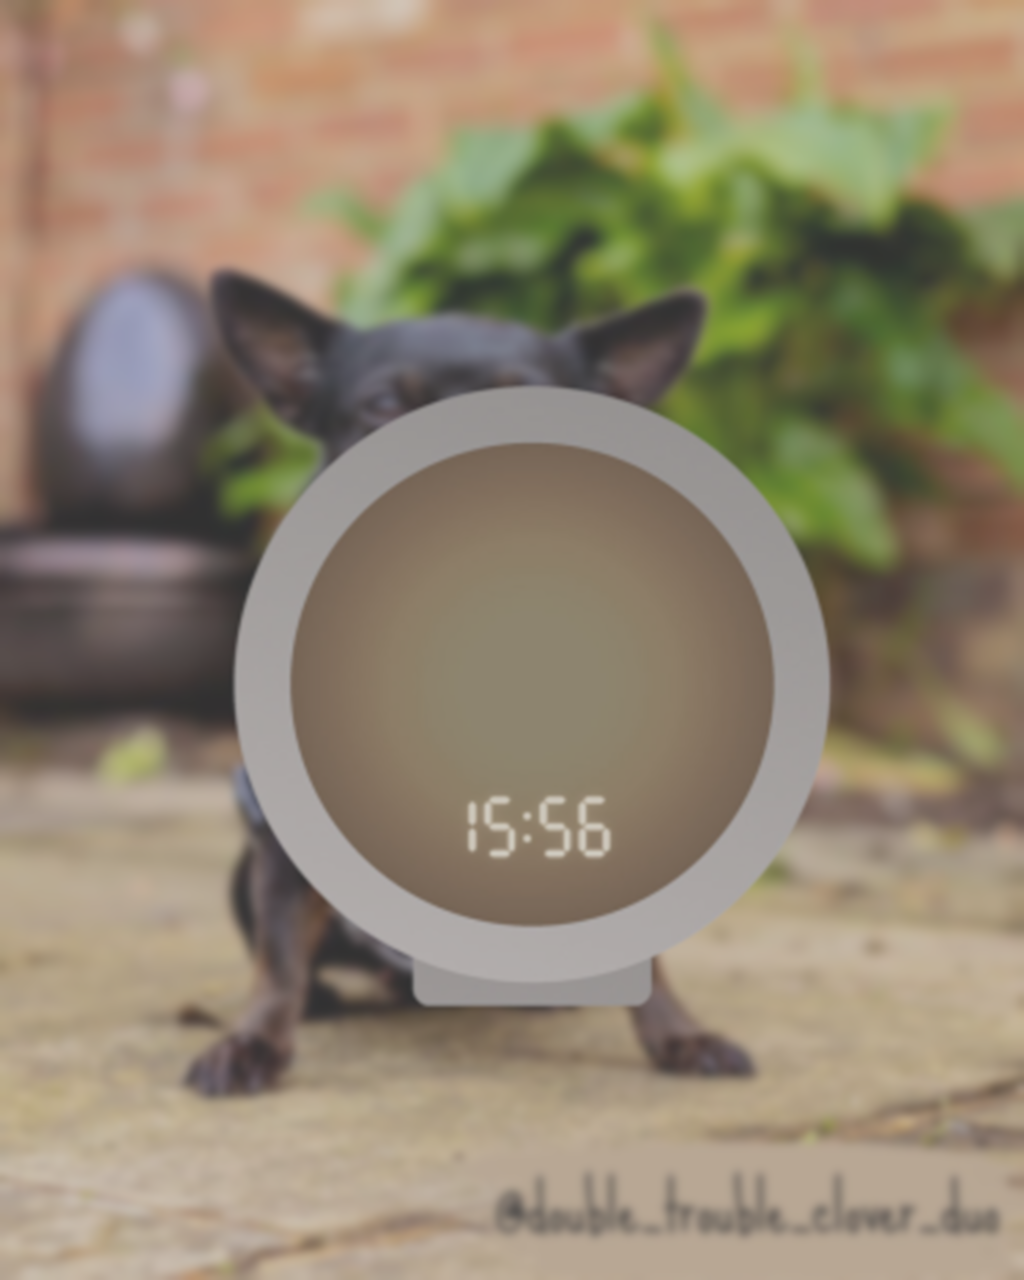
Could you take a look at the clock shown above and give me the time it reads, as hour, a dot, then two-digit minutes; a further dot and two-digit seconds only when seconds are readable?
15.56
